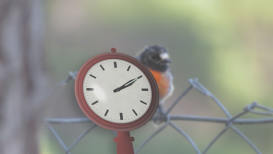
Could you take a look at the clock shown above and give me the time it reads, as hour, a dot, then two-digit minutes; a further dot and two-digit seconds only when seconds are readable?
2.10
